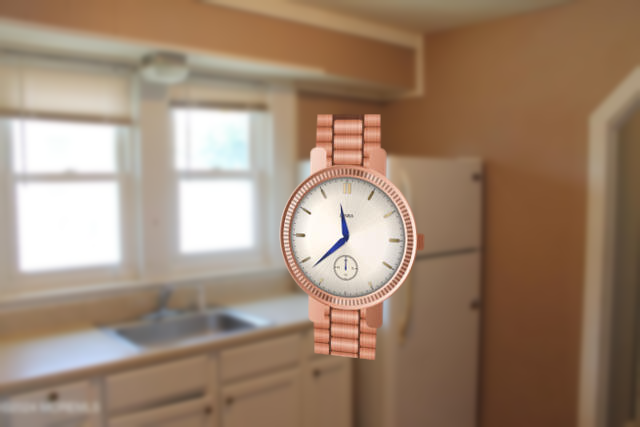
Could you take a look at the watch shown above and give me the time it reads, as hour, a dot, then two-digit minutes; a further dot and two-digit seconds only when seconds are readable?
11.38
